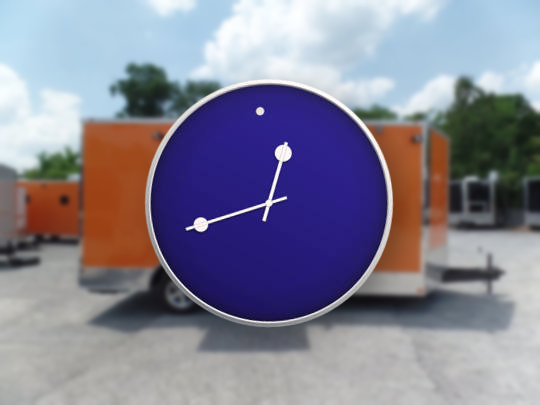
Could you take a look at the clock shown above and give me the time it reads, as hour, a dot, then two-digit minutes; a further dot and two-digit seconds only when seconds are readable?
12.43
